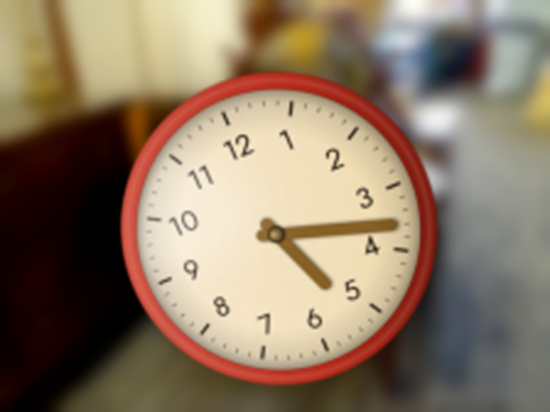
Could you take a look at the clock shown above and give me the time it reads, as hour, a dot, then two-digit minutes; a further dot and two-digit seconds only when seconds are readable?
5.18
